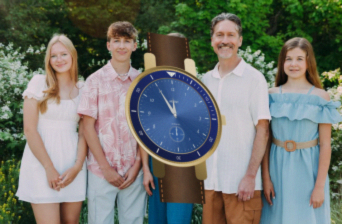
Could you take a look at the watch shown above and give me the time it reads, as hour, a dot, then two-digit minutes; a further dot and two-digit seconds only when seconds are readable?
11.55
